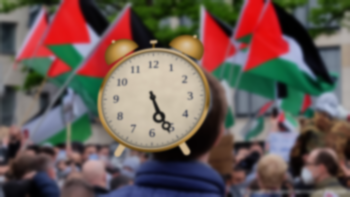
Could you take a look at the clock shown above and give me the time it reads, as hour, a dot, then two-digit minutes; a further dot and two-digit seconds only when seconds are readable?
5.26
